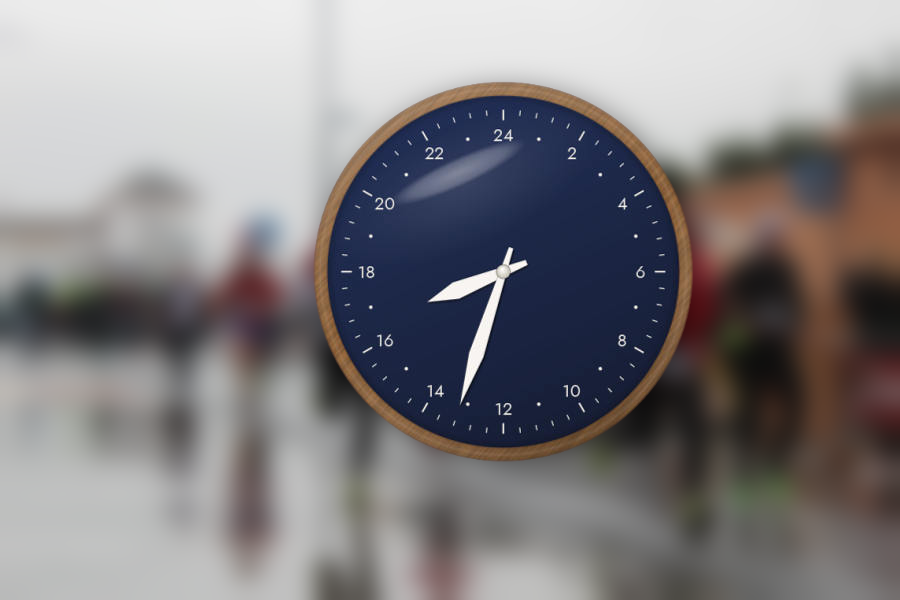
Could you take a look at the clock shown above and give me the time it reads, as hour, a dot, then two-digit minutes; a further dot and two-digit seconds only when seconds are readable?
16.33
